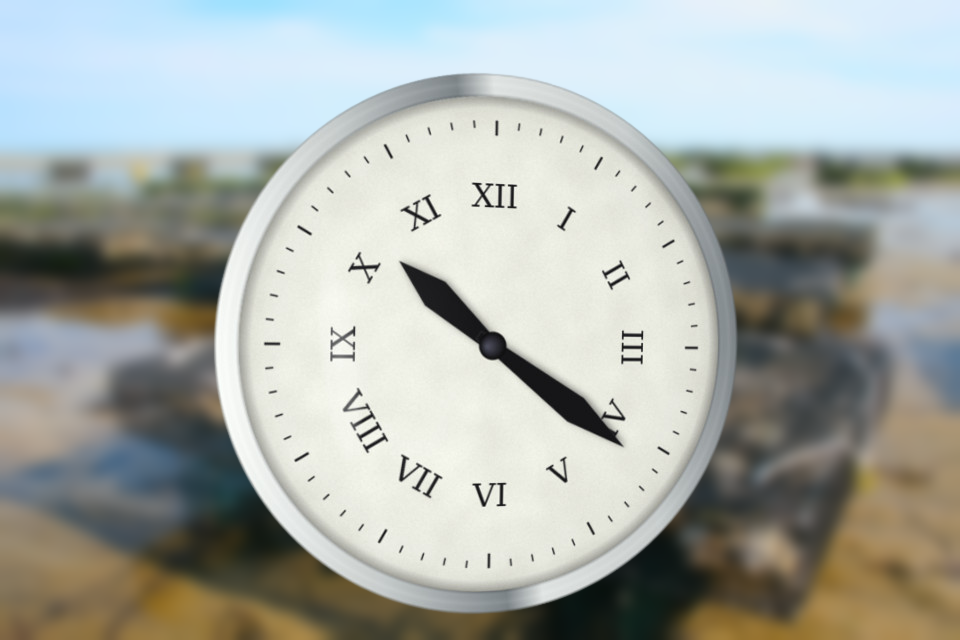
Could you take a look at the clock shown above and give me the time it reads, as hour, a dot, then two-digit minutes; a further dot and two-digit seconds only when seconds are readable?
10.21
